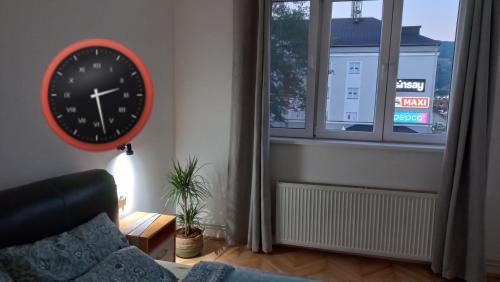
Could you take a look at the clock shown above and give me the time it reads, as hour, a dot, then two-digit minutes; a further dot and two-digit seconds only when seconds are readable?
2.28
